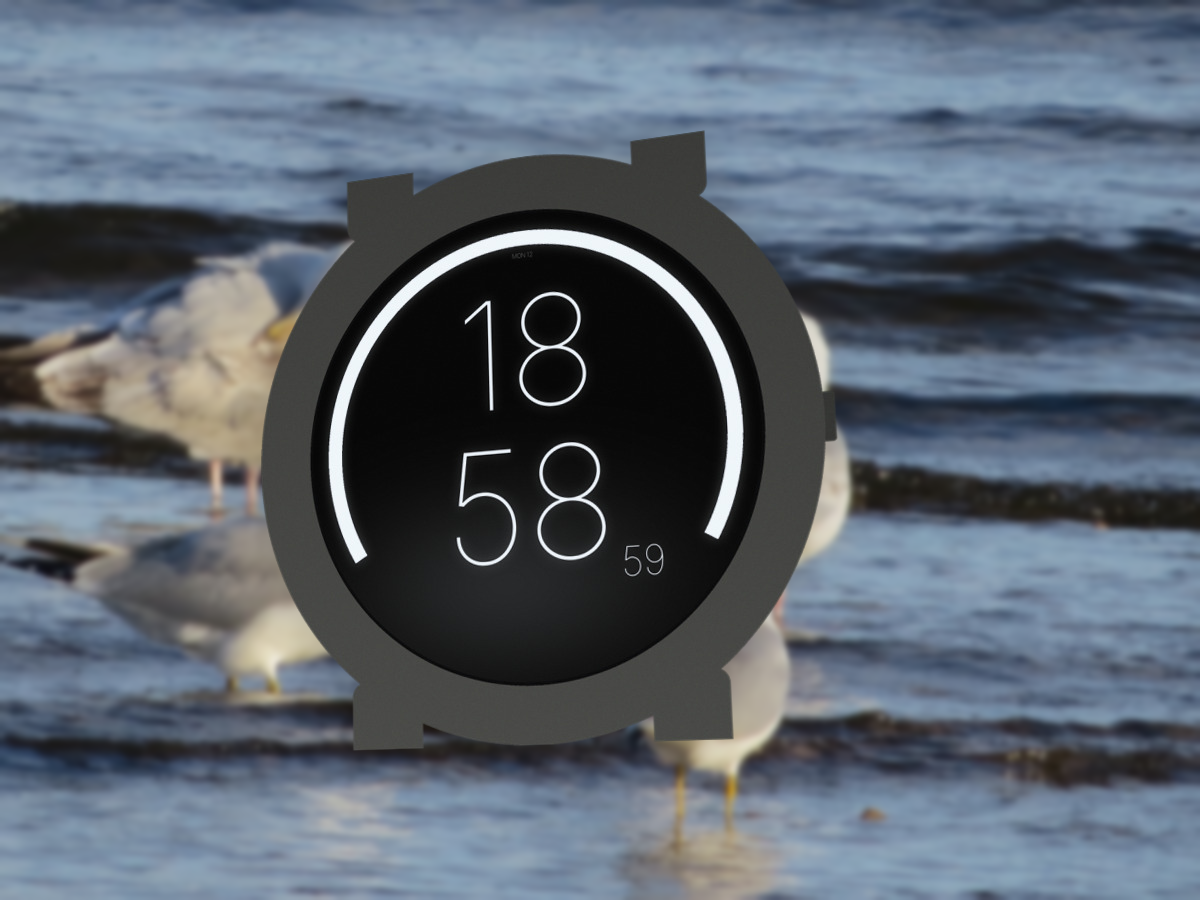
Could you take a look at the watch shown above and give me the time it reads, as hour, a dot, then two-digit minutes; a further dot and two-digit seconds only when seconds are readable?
18.58.59
